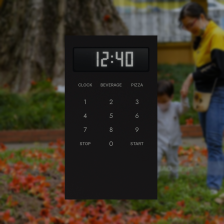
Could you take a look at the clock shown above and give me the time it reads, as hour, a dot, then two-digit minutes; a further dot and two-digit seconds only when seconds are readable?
12.40
